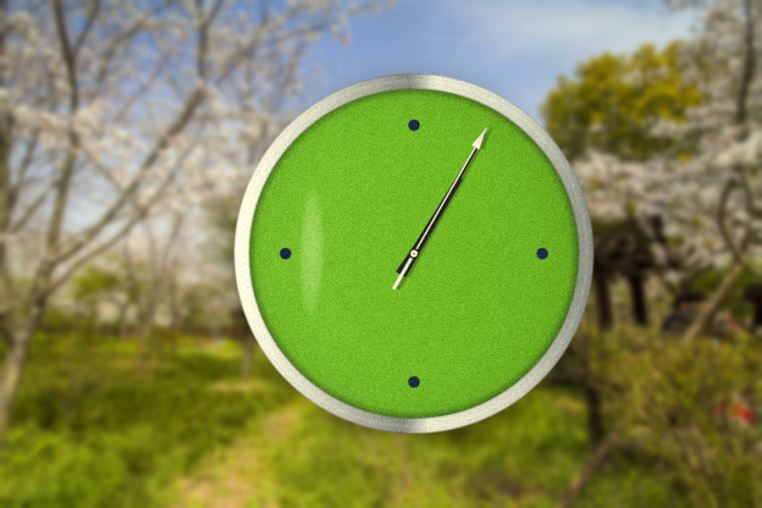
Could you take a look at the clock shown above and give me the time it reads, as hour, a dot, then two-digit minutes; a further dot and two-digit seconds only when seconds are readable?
1.05.05
